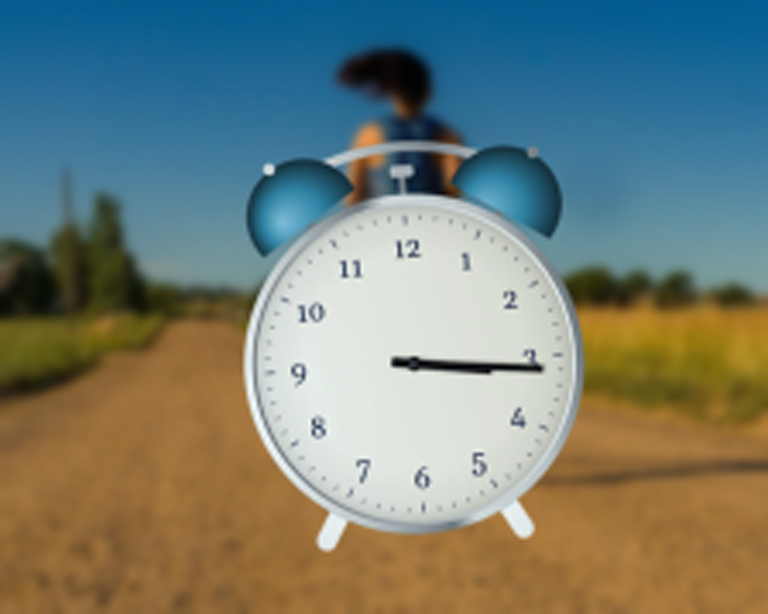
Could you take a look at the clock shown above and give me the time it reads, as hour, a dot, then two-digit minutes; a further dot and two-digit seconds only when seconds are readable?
3.16
